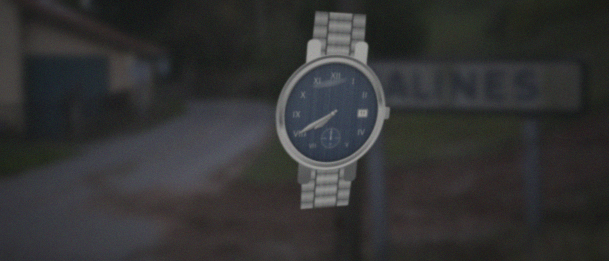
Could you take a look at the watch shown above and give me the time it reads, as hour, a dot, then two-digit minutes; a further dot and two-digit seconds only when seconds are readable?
7.40
